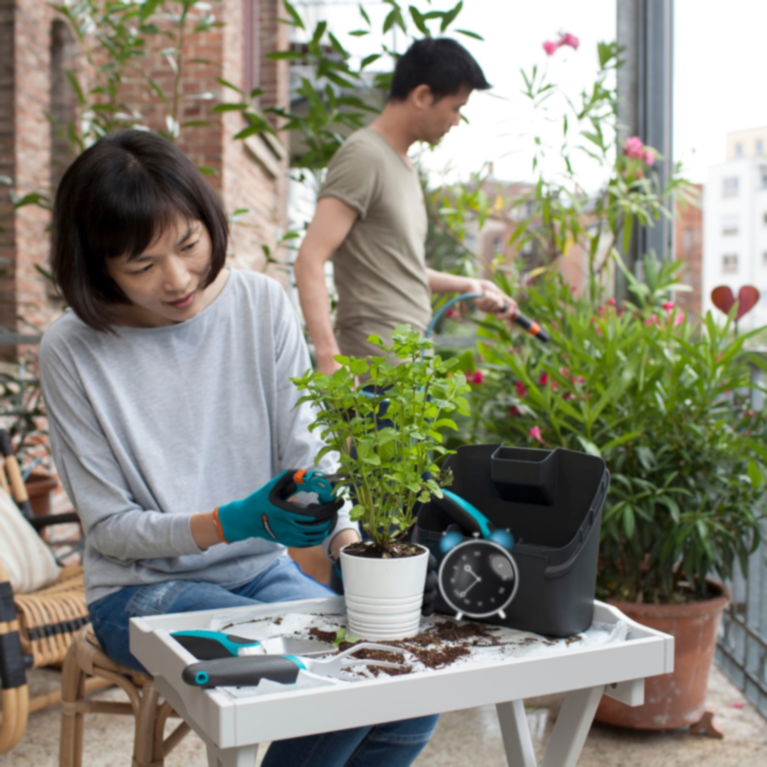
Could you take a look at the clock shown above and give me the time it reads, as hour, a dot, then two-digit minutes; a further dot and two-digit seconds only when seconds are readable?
10.38
